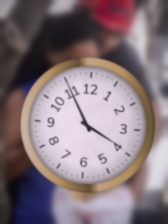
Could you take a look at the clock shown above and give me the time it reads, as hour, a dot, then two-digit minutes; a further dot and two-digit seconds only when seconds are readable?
3.55
